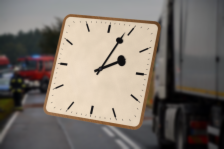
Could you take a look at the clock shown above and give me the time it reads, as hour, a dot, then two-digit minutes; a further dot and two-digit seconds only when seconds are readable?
2.04
